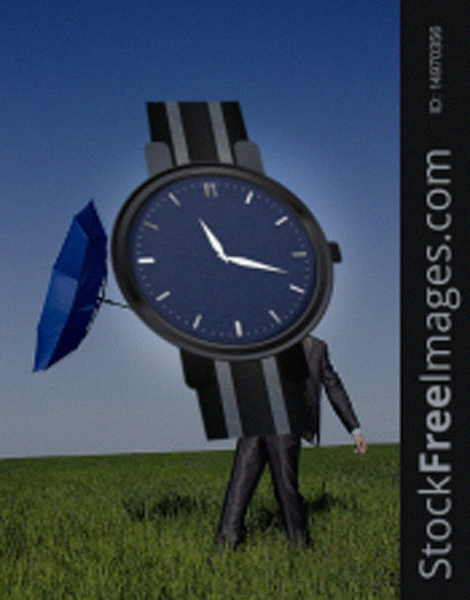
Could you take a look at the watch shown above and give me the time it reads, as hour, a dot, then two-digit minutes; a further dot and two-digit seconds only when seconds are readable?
11.18
